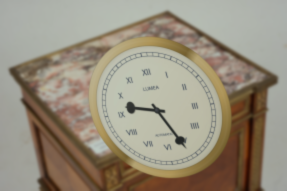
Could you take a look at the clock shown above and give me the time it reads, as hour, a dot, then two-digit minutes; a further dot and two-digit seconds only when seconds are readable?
9.26
